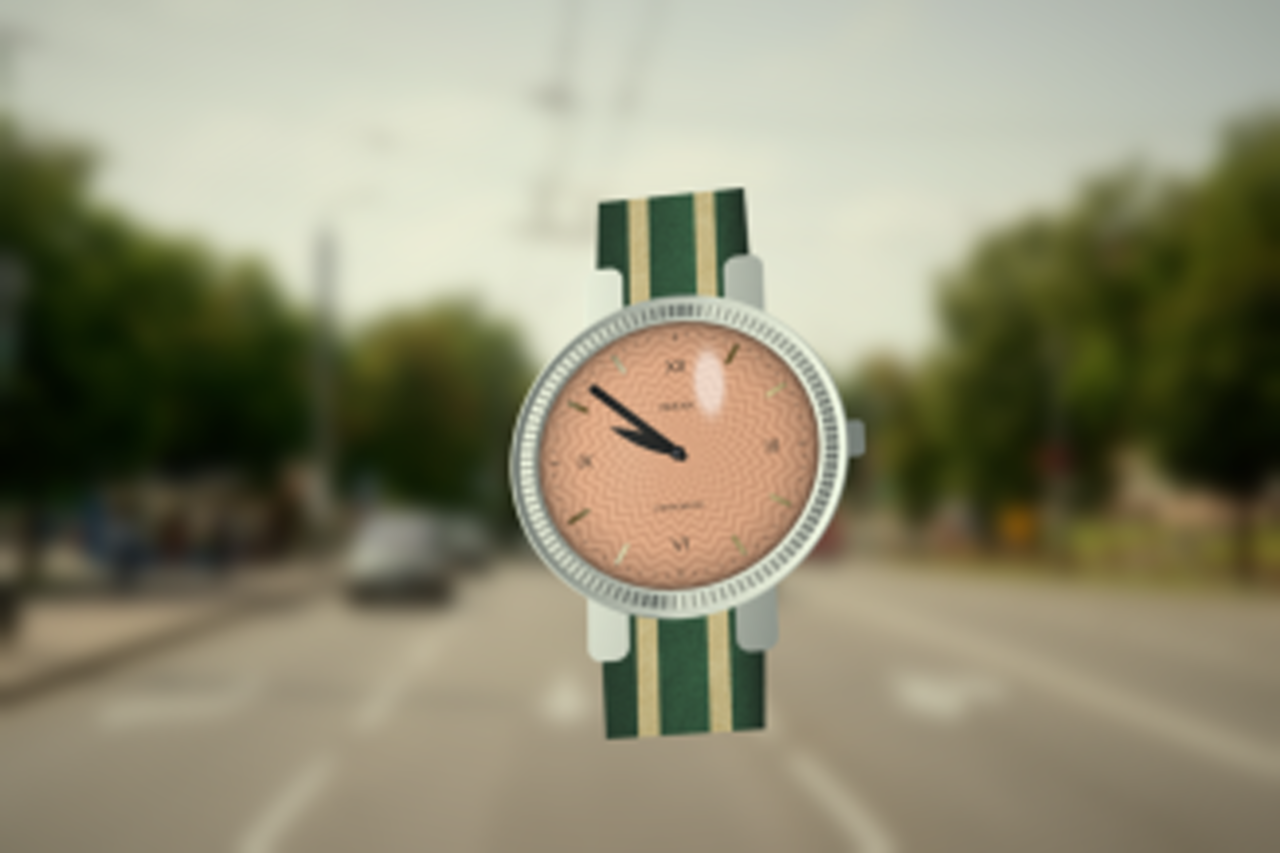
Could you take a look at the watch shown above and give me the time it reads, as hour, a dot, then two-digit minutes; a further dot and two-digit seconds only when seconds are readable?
9.52
